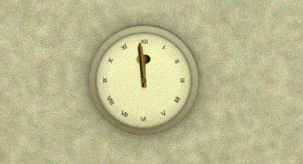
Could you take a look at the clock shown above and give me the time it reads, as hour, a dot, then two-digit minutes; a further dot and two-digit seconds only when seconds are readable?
11.59
